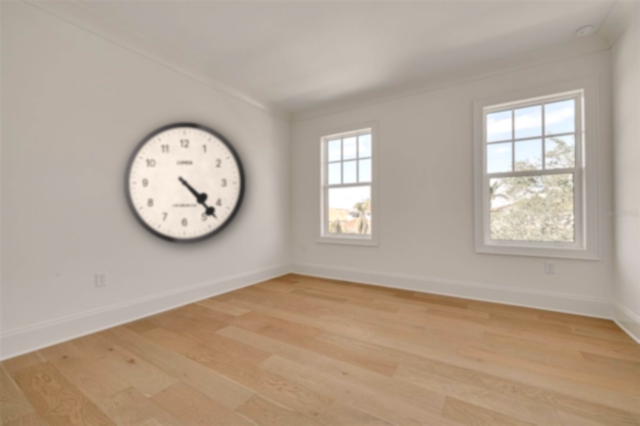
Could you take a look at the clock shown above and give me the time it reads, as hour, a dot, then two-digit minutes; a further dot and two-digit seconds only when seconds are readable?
4.23
